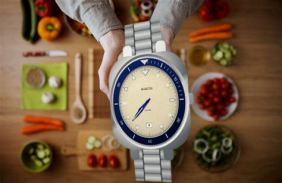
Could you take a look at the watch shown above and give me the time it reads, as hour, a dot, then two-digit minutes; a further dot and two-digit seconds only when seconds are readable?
7.38
